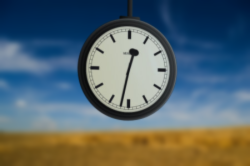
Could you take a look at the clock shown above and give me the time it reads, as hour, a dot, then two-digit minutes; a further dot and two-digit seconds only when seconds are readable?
12.32
